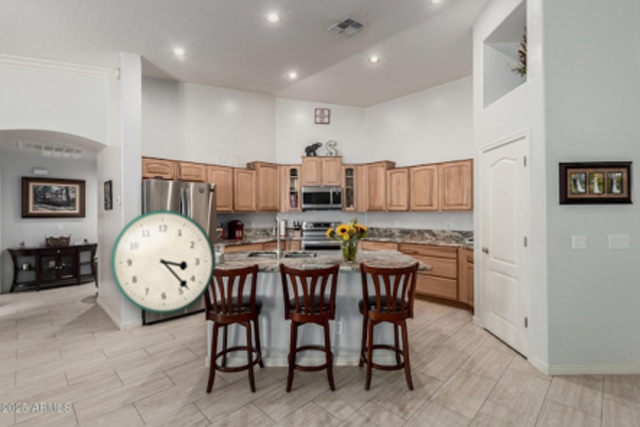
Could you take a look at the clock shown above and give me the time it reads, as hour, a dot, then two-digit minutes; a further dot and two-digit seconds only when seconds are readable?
3.23
